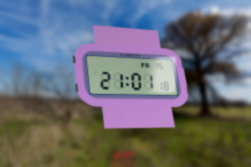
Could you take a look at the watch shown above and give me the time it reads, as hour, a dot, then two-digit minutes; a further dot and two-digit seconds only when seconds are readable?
21.01
